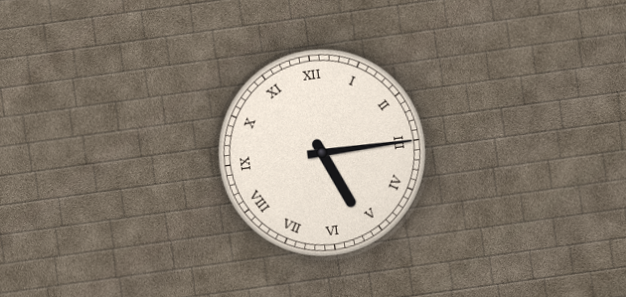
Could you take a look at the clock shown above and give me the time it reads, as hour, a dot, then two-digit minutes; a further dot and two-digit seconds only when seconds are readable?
5.15
